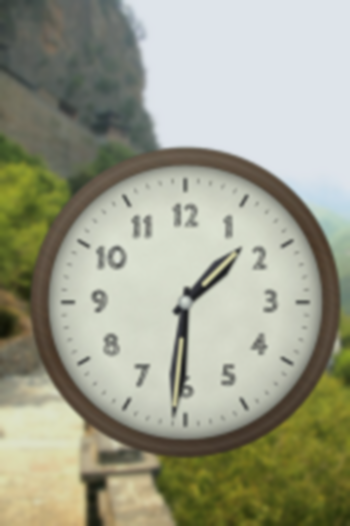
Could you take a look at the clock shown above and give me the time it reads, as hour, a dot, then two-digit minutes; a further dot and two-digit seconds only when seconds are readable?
1.31
